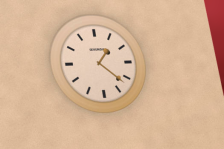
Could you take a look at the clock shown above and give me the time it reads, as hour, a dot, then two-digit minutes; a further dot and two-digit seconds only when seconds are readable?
1.22
